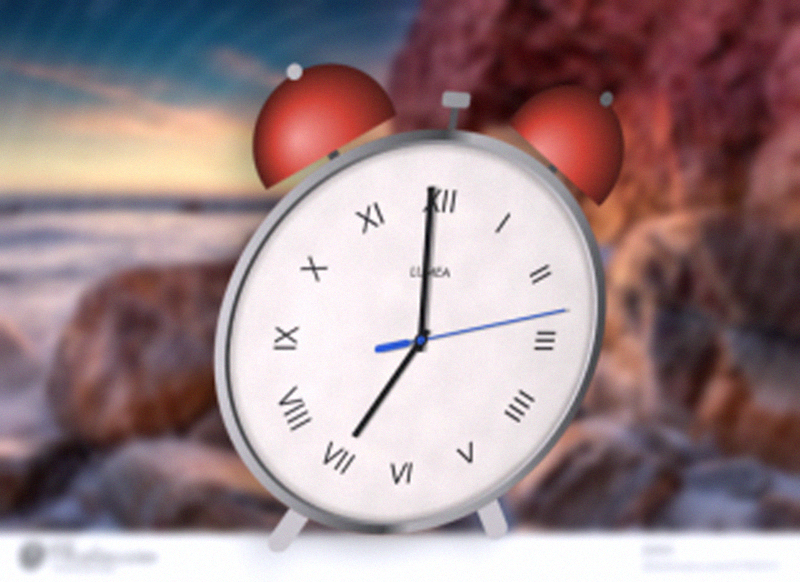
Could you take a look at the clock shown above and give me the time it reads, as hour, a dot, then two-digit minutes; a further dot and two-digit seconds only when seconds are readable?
6.59.13
